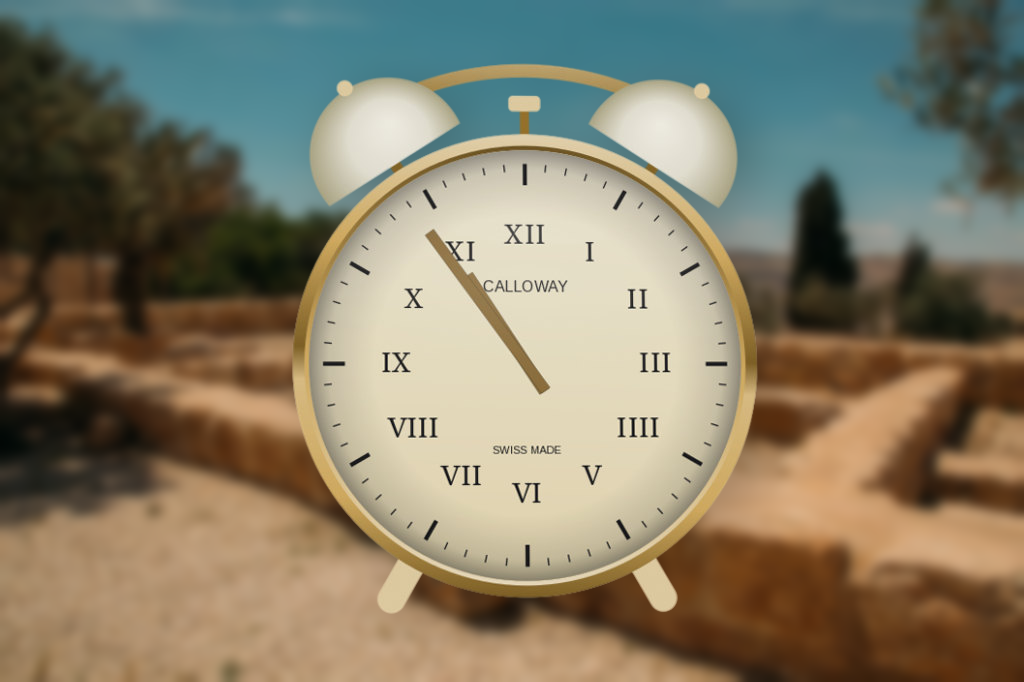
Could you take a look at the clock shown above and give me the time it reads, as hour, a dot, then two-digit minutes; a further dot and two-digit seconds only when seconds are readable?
10.54
